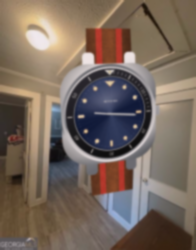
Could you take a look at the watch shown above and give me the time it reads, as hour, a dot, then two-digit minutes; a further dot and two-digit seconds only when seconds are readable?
9.16
